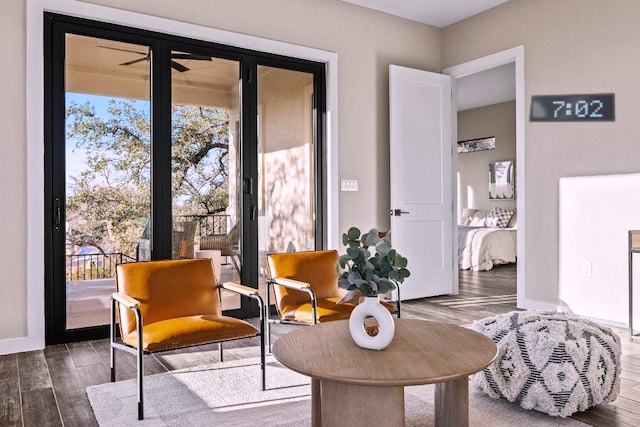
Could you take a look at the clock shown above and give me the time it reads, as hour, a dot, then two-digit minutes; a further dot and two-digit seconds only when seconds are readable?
7.02
